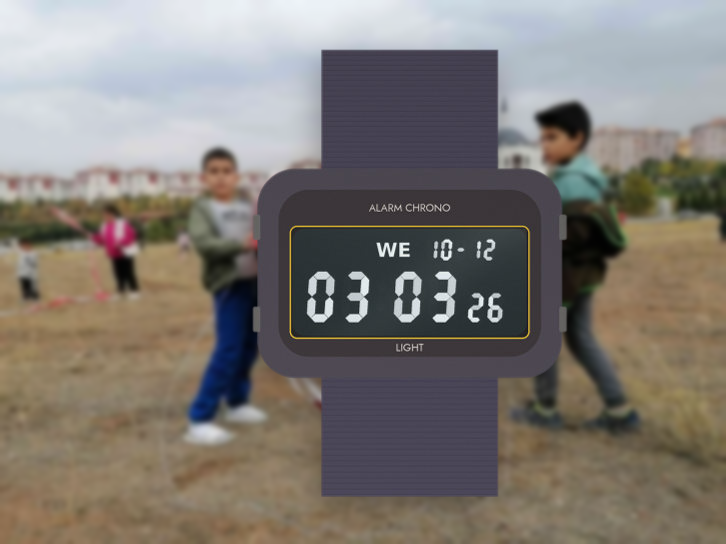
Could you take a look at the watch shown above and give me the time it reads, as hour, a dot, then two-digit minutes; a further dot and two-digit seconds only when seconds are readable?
3.03.26
